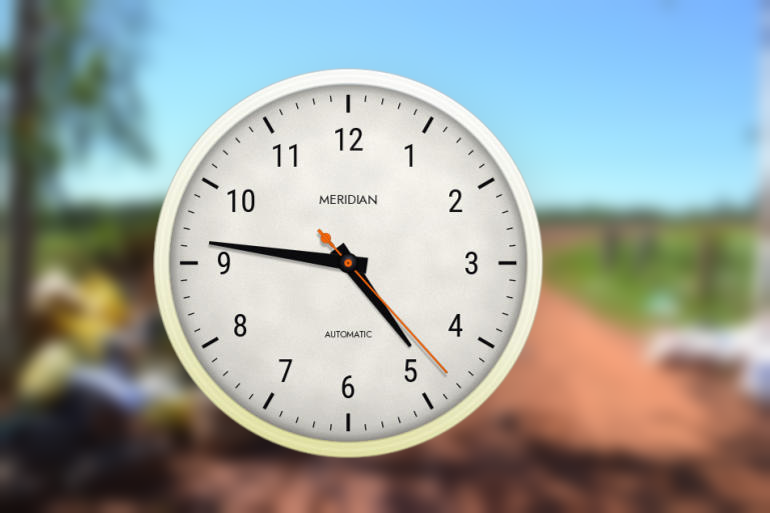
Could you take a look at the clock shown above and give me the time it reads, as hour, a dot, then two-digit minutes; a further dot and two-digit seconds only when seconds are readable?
4.46.23
